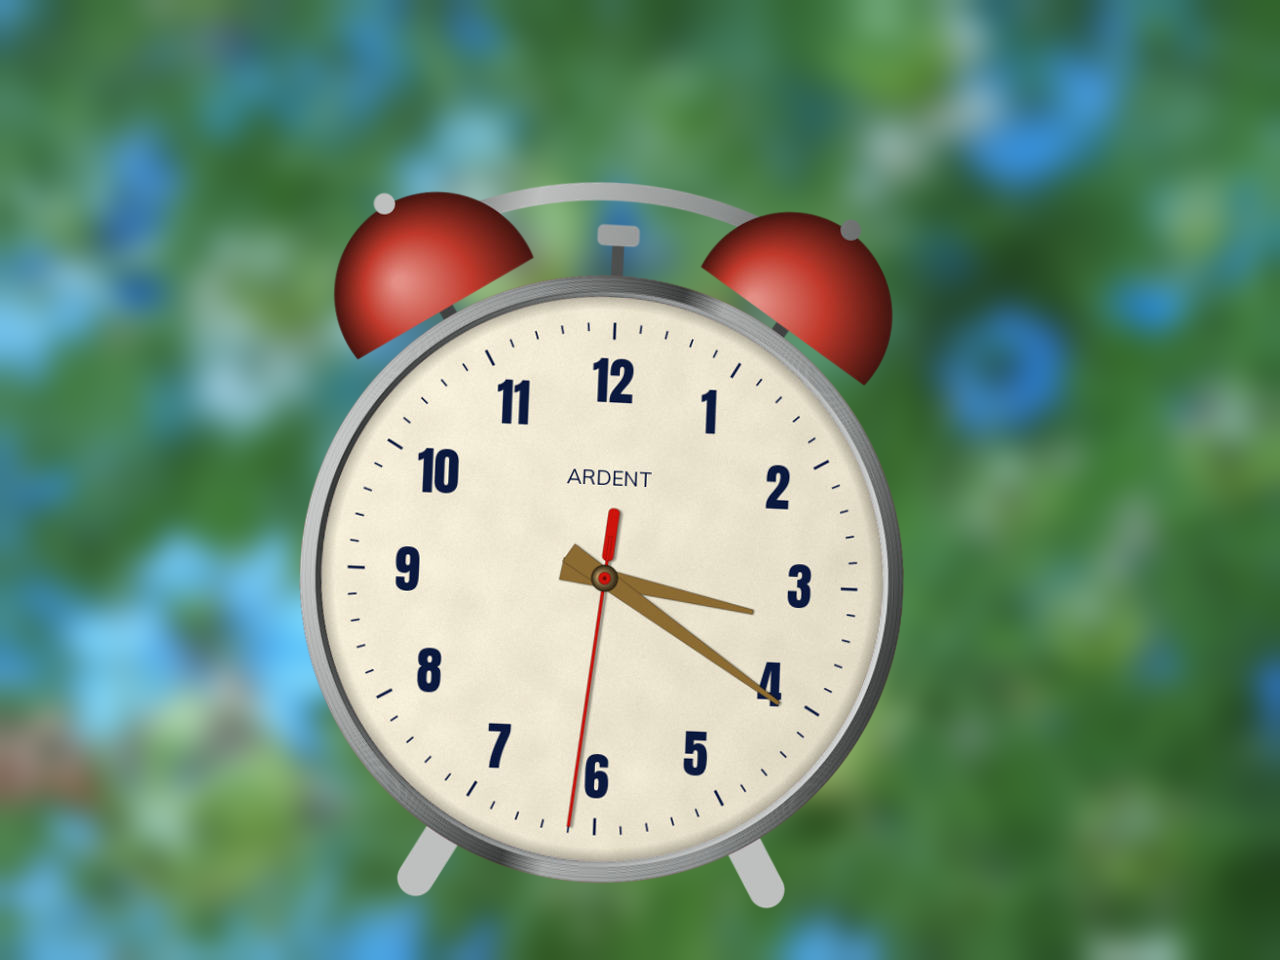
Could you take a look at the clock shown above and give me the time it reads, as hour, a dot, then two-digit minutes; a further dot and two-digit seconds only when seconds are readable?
3.20.31
